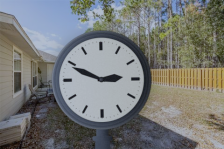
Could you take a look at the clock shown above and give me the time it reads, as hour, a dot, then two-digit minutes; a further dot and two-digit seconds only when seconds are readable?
2.49
